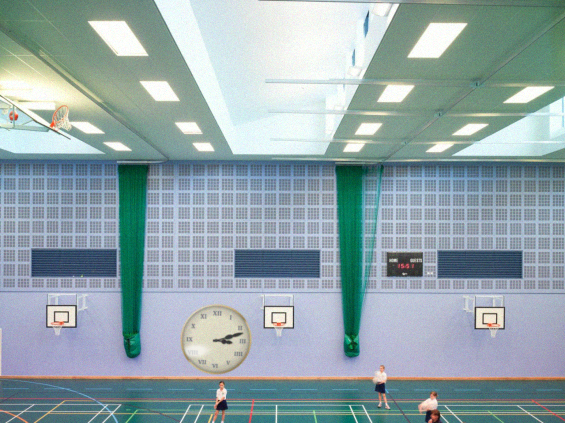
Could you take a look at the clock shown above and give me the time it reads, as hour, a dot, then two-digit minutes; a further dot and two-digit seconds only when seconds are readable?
3.12
